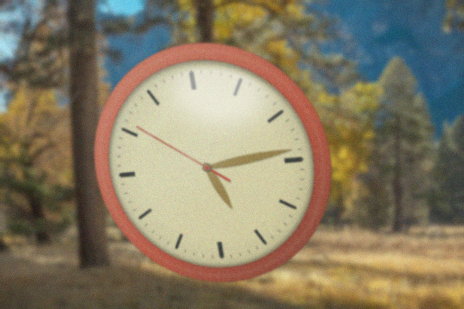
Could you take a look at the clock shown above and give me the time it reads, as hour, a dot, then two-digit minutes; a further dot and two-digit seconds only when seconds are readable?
5.13.51
